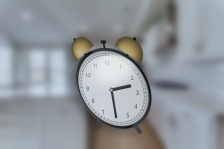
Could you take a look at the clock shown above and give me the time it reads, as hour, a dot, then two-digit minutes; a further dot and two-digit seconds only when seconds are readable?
2.30
